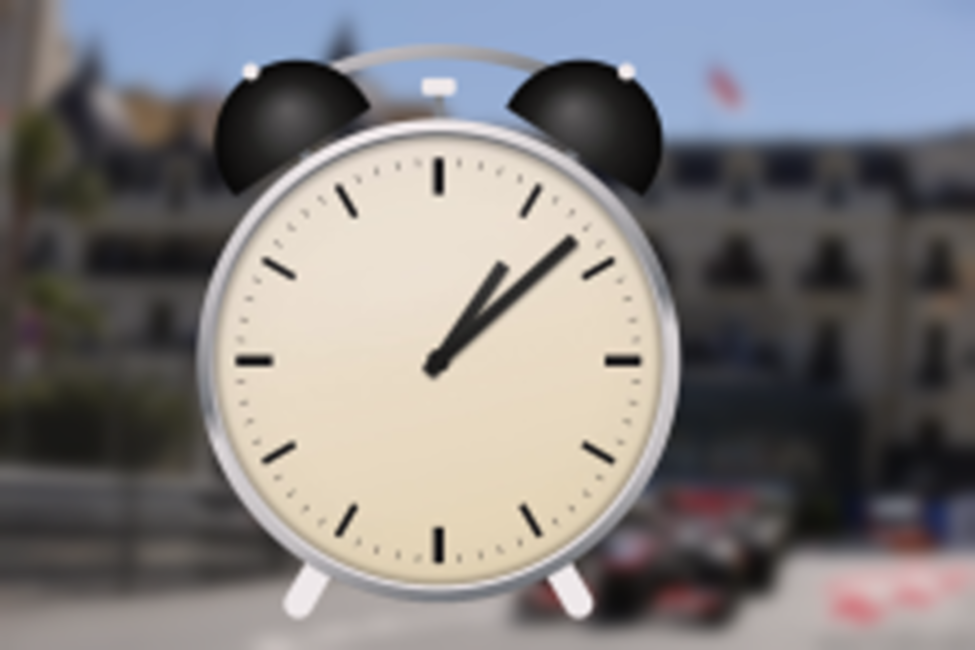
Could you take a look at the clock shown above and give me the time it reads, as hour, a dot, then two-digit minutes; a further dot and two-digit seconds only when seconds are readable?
1.08
